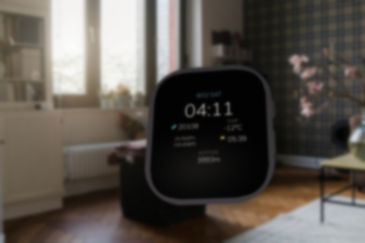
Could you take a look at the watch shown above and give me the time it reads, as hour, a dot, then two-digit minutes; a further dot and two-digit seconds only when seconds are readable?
4.11
